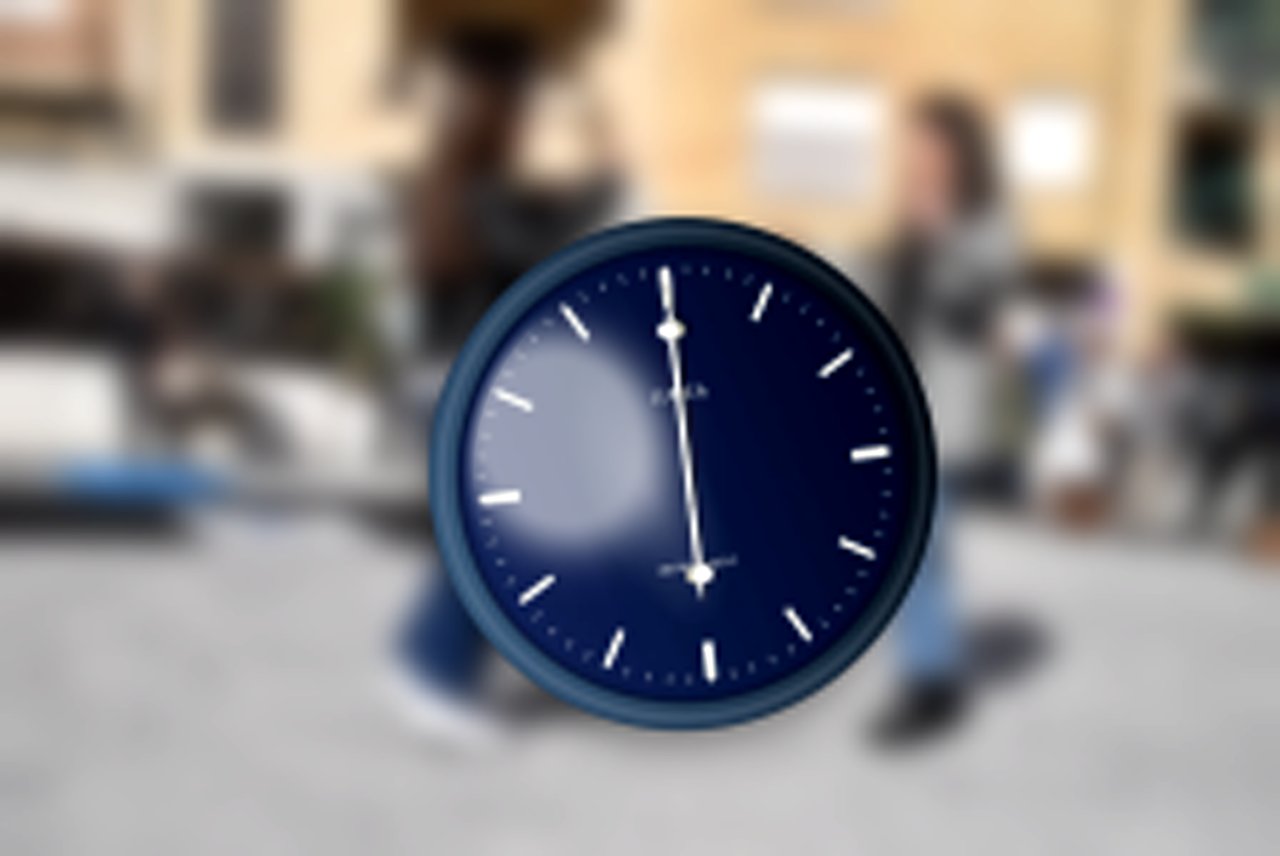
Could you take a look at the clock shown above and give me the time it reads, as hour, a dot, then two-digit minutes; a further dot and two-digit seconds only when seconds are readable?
6.00
